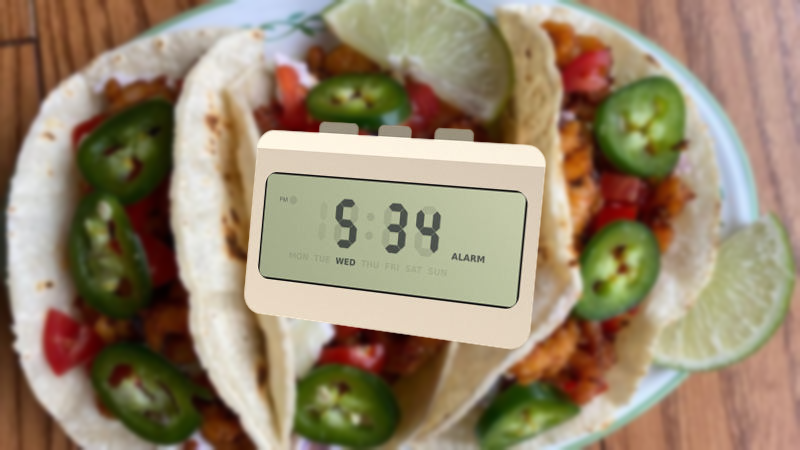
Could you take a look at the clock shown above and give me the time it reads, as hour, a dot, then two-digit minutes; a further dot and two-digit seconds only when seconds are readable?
5.34
